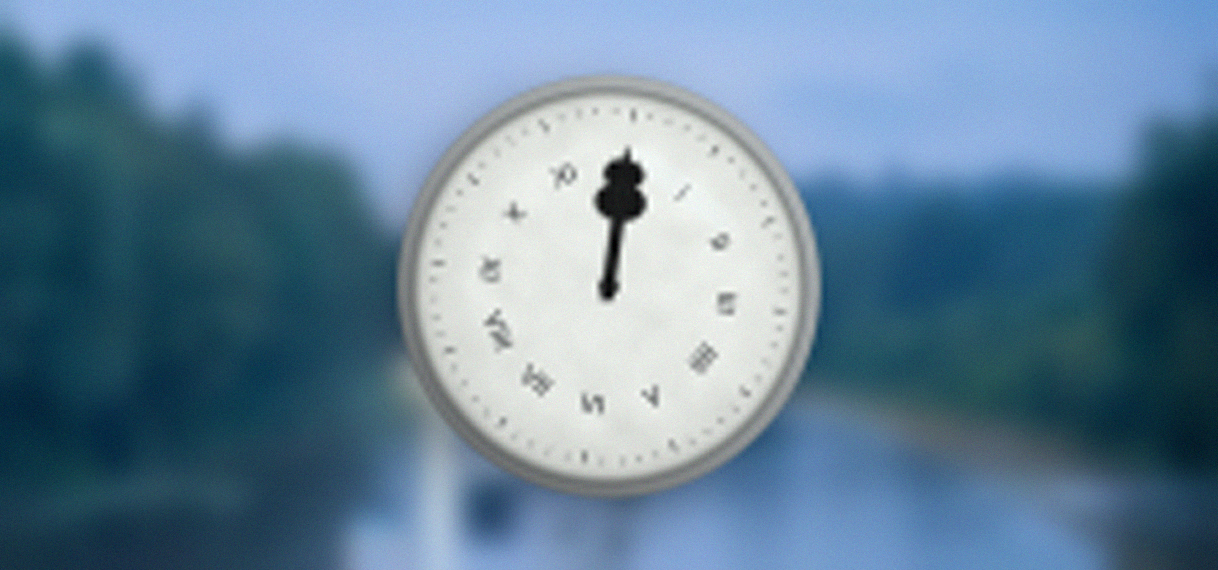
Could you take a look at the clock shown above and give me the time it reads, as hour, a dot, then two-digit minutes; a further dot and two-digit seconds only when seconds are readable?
12.00
